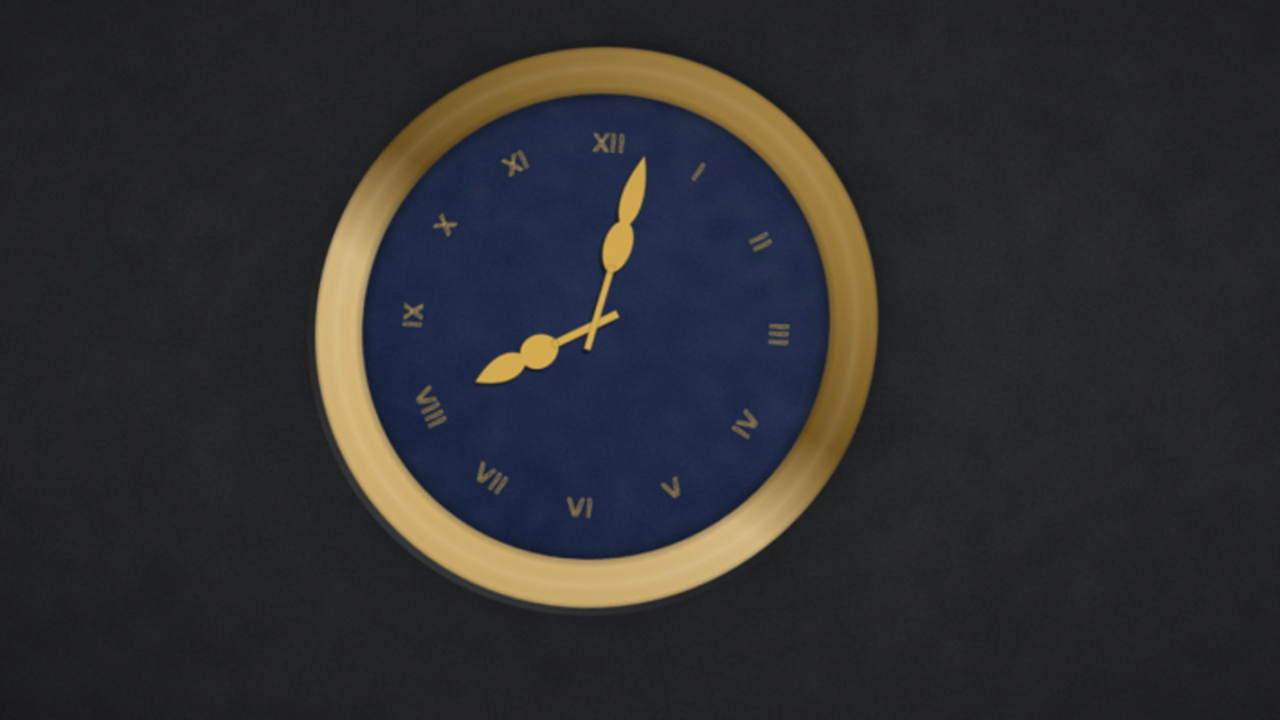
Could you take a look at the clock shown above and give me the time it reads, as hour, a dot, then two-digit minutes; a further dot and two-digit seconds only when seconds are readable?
8.02
